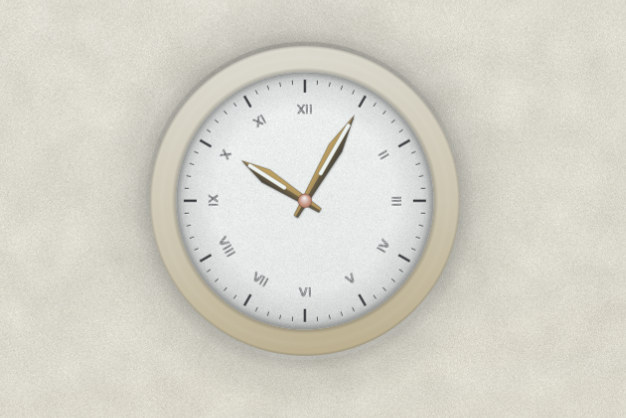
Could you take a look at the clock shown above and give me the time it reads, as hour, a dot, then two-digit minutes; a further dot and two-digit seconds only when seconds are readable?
10.05
